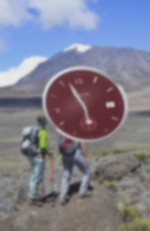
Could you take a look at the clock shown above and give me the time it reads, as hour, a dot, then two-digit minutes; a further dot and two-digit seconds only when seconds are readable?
5.57
